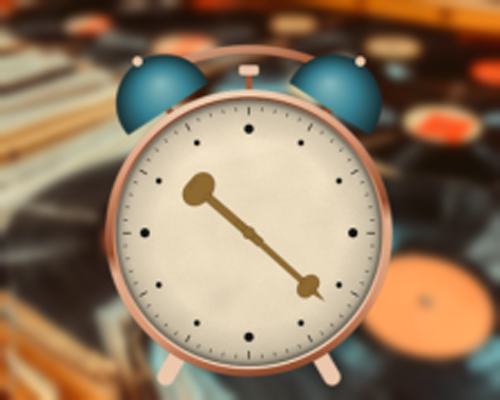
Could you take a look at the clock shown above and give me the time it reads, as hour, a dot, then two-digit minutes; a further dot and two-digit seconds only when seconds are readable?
10.22
